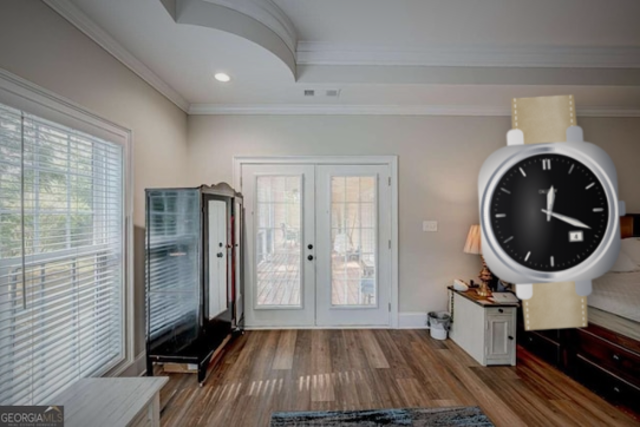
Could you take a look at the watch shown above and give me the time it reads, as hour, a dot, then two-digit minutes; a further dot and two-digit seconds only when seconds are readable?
12.19
